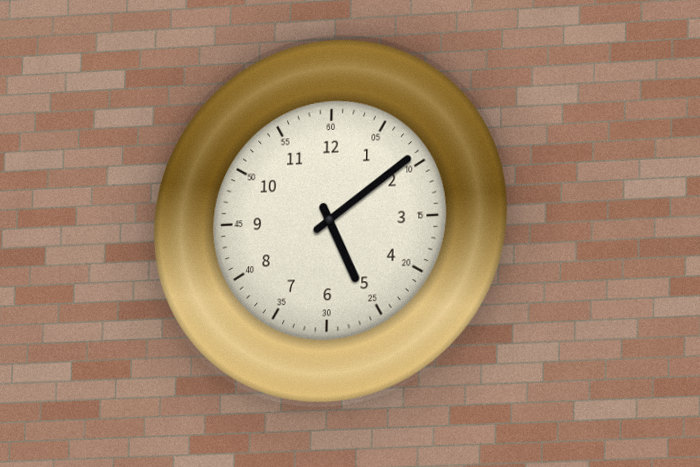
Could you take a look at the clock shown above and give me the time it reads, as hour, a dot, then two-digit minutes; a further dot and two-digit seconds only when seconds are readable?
5.09
